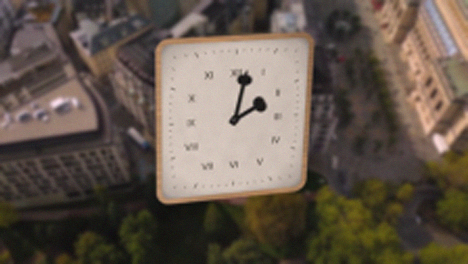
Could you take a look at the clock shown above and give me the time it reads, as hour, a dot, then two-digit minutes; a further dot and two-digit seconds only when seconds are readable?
2.02
